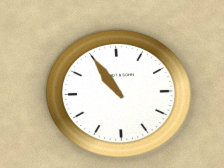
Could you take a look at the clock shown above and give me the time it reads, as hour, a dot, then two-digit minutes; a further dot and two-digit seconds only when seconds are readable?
10.55
